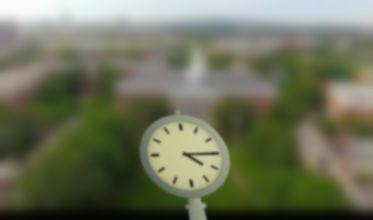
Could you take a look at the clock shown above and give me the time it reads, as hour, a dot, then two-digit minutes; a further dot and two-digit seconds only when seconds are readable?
4.15
